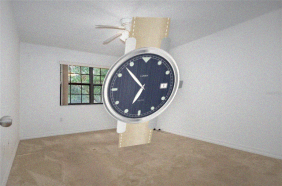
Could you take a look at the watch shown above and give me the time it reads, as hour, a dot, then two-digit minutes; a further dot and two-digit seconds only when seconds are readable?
6.53
